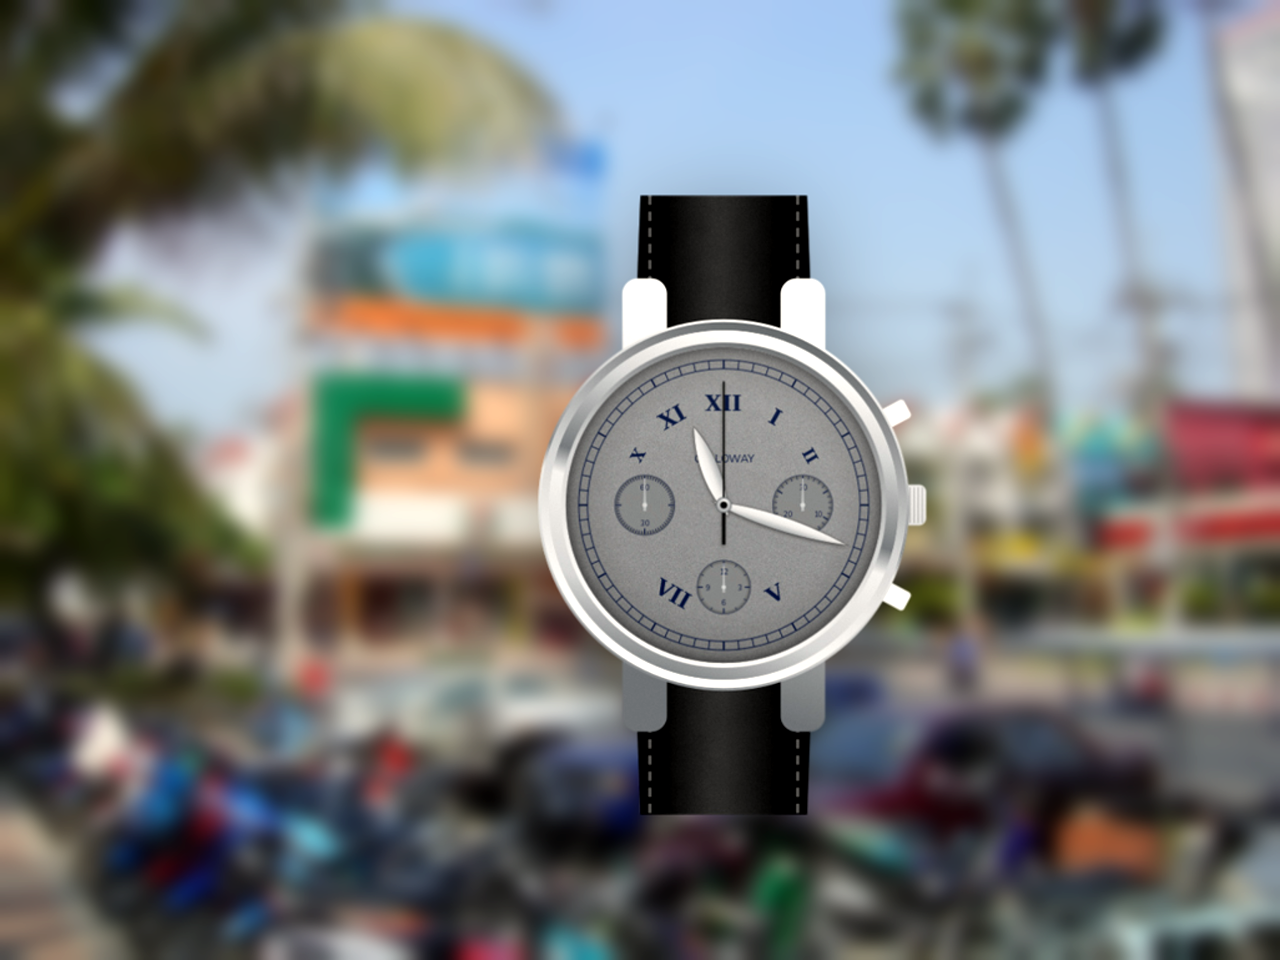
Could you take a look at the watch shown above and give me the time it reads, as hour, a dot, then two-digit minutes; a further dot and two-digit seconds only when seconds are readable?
11.18
